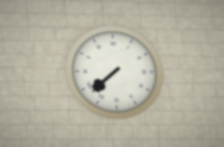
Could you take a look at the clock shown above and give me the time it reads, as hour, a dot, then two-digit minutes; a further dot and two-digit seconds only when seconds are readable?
7.38
